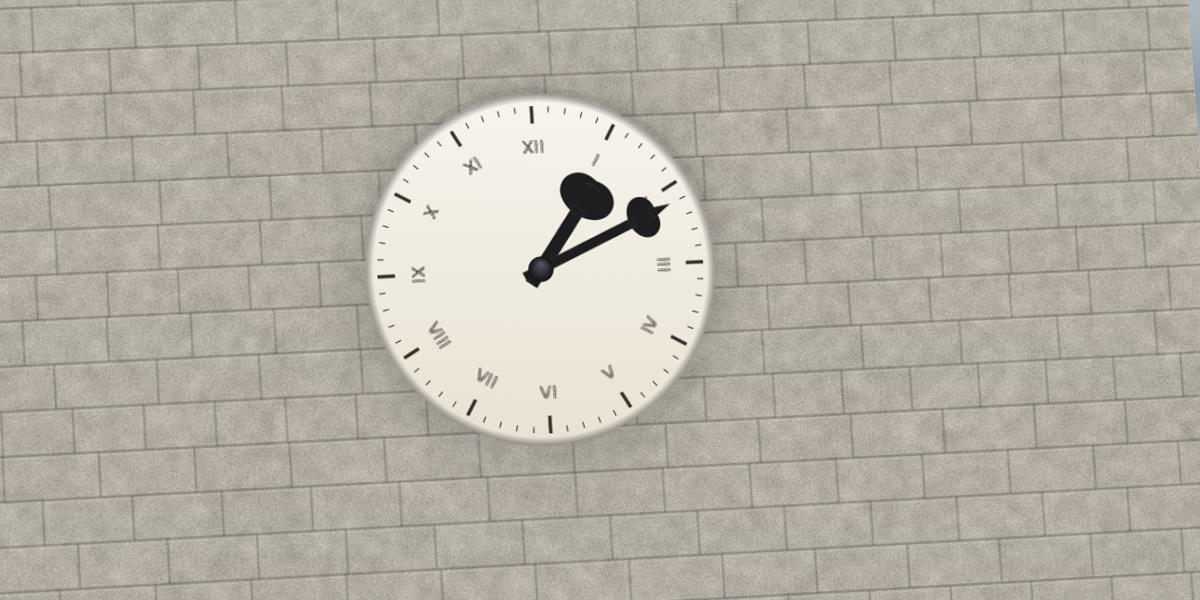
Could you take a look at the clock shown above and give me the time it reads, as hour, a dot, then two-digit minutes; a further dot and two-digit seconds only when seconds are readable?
1.11
